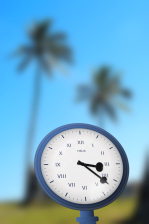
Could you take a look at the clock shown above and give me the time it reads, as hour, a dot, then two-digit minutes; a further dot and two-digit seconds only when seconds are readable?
3.22
